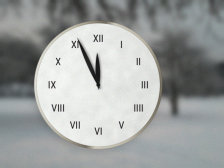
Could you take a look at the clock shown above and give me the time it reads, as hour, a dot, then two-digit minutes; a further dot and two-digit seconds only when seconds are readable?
11.56
